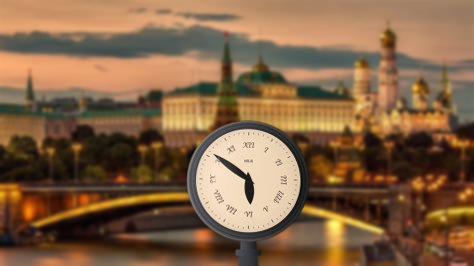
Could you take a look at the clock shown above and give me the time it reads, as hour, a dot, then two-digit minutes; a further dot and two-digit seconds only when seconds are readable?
5.51
